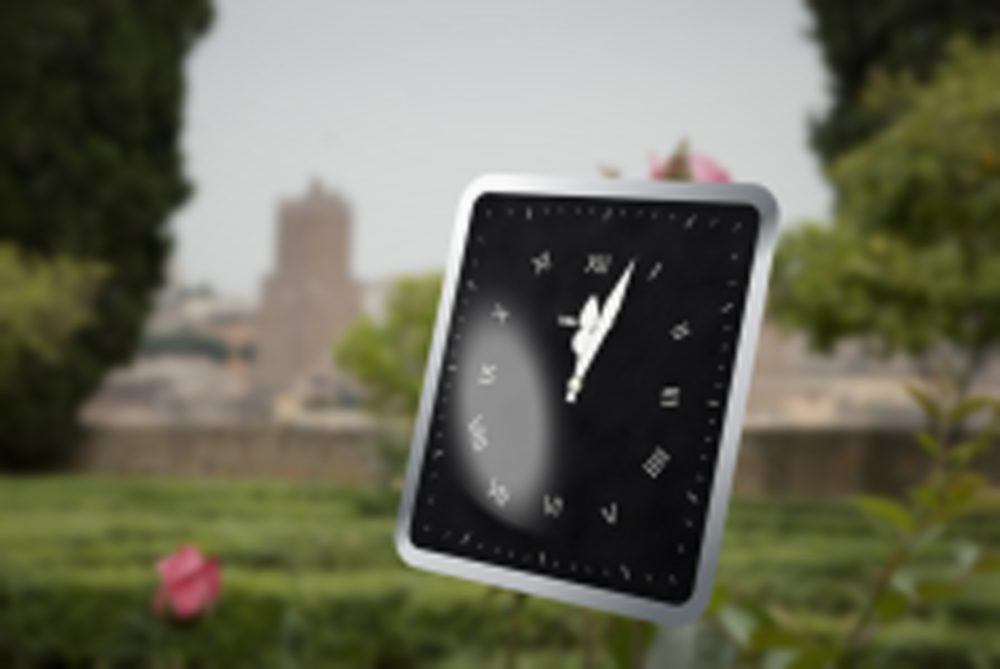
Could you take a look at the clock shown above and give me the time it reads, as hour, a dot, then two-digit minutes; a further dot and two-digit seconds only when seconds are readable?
12.03
